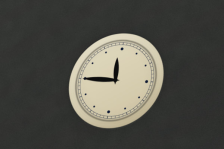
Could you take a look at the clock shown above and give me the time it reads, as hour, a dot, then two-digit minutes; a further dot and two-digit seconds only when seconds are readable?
11.45
